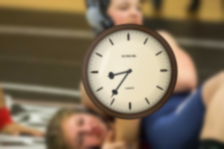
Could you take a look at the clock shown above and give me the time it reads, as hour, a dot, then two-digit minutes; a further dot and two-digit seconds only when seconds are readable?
8.36
